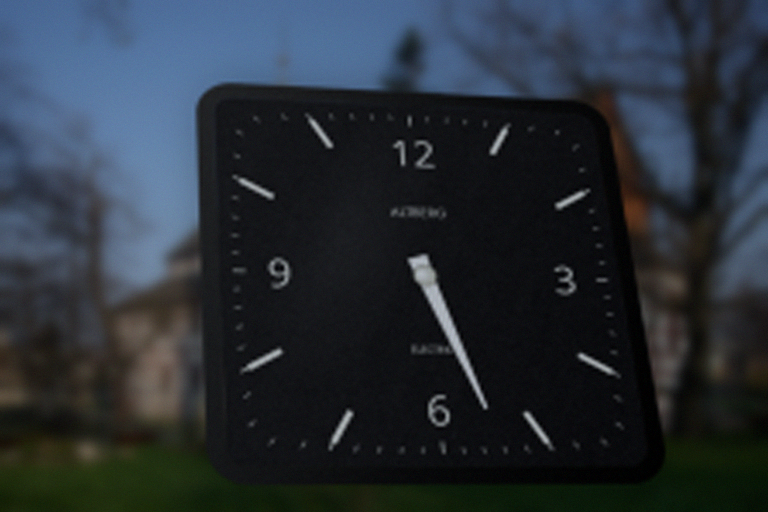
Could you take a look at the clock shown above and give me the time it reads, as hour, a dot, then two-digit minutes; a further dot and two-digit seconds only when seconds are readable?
5.27
